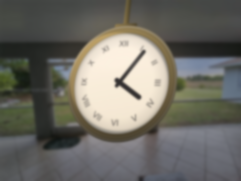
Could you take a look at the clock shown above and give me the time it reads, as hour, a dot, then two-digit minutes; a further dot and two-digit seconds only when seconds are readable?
4.06
